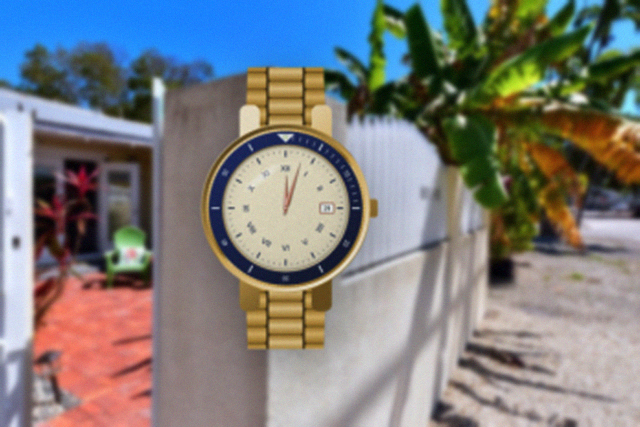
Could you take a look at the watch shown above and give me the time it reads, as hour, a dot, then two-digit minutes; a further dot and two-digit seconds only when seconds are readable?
12.03
